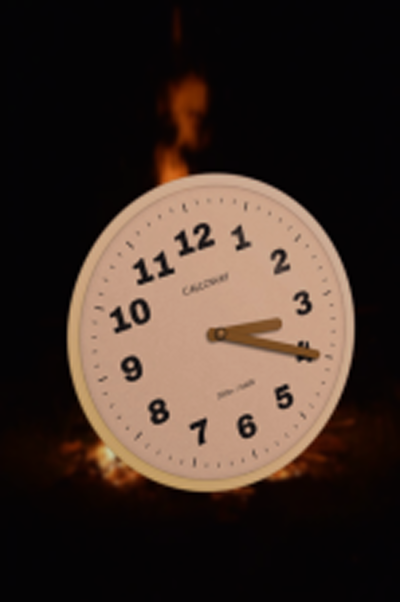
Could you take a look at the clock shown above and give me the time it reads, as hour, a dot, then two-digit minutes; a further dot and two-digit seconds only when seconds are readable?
3.20
